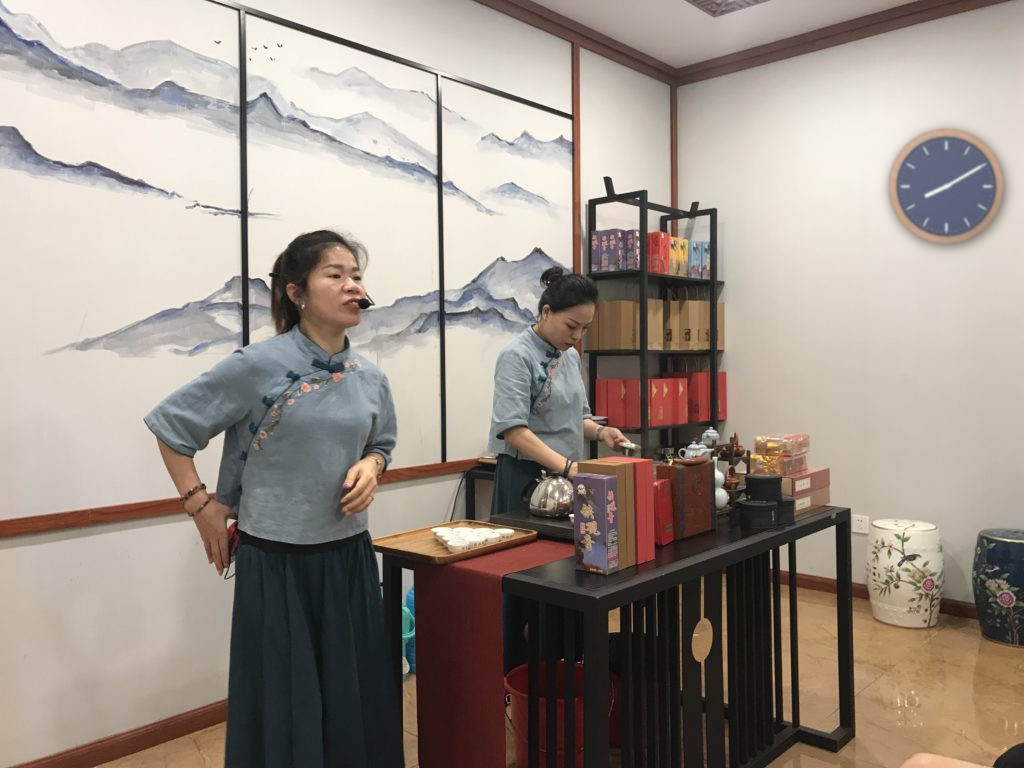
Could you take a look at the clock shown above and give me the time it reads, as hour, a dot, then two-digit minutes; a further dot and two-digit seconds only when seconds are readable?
8.10
